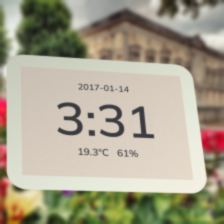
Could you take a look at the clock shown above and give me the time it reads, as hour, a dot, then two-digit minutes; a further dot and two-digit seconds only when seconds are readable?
3.31
